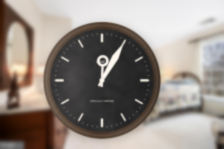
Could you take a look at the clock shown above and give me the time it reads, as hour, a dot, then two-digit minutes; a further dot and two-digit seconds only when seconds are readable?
12.05
